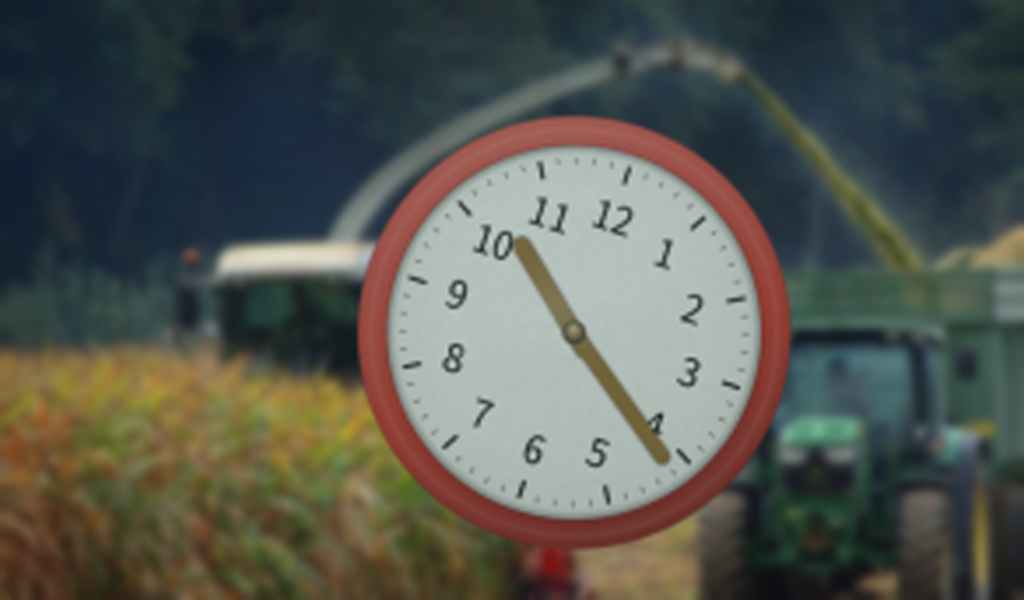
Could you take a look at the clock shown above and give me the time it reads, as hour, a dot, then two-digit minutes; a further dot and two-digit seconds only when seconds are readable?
10.21
